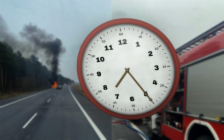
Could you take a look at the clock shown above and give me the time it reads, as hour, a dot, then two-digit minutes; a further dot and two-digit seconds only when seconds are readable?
7.25
